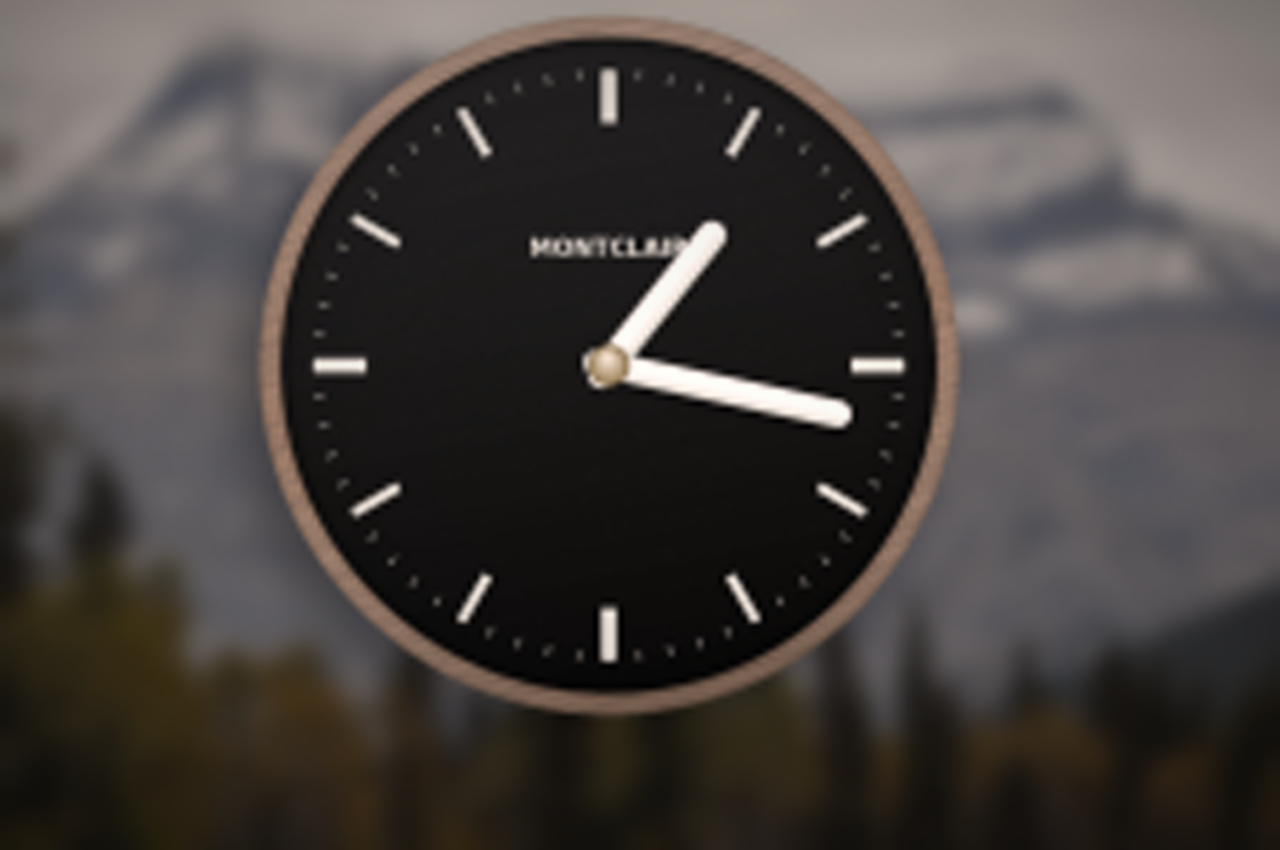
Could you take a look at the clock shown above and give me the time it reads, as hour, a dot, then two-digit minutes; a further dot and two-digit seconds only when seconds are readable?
1.17
